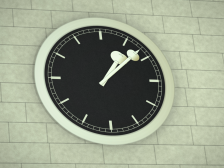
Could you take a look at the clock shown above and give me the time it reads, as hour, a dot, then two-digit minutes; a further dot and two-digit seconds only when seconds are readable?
1.08
